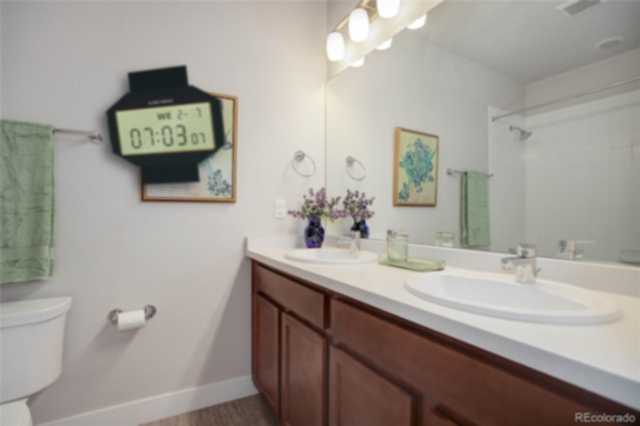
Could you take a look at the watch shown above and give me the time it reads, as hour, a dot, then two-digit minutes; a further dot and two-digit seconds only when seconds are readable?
7.03
